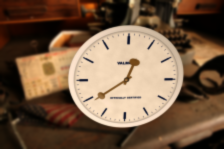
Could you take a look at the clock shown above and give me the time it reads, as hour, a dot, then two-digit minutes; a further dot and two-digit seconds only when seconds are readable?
12.39
